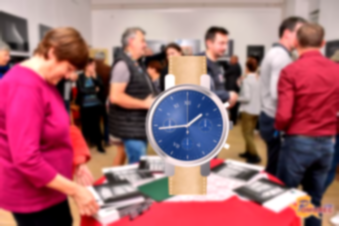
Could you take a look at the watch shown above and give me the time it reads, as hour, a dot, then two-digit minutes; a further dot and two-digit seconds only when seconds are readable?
1.44
